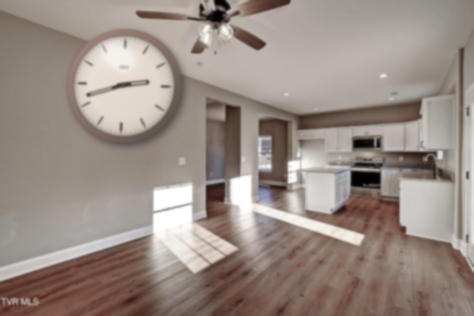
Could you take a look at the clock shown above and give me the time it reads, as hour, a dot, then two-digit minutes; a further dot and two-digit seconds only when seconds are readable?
2.42
